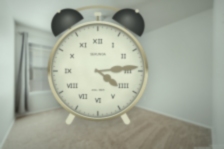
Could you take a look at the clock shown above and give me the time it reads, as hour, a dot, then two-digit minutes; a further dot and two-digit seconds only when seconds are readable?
4.14
